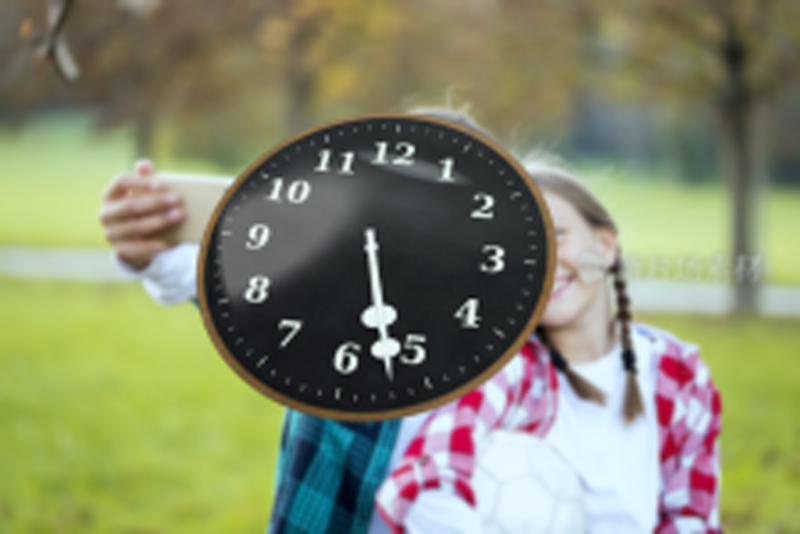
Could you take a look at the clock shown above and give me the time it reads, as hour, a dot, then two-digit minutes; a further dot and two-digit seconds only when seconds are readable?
5.27
